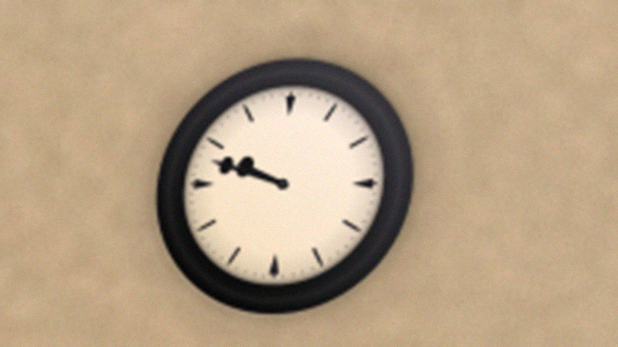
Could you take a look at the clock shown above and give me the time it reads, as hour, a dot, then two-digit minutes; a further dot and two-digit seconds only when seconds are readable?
9.48
